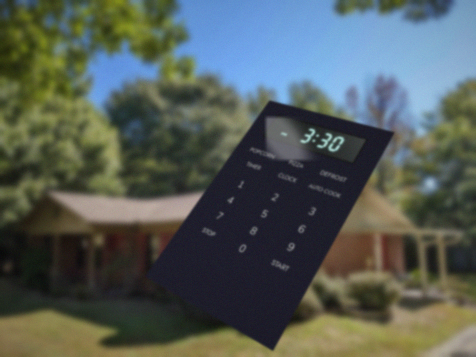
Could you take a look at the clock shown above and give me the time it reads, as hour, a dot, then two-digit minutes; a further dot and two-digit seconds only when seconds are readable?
3.30
